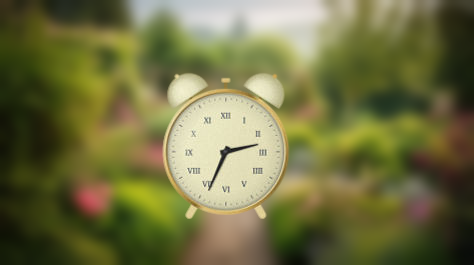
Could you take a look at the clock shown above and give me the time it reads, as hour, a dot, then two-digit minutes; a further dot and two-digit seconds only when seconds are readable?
2.34
